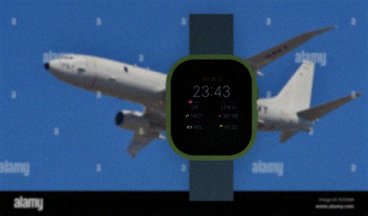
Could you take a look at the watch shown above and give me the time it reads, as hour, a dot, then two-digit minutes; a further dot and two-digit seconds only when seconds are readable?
23.43
